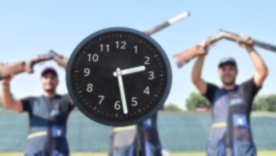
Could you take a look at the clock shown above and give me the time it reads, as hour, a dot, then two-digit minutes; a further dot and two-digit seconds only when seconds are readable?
2.28
